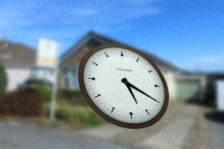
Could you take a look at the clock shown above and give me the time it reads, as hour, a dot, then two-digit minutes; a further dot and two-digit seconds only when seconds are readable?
5.20
